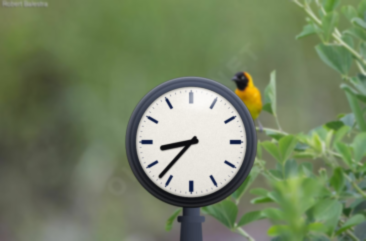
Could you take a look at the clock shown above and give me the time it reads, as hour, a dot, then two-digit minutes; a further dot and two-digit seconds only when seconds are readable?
8.37
